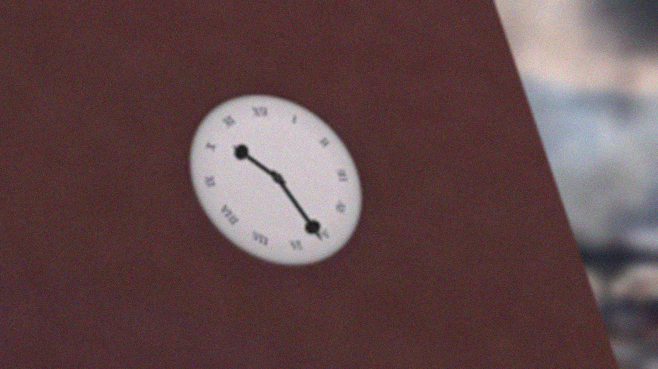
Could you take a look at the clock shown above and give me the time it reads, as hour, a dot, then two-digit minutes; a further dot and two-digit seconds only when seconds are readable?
10.26
